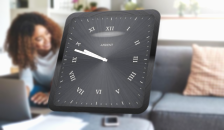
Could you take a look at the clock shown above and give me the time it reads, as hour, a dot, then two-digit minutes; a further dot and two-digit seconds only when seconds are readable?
9.48
